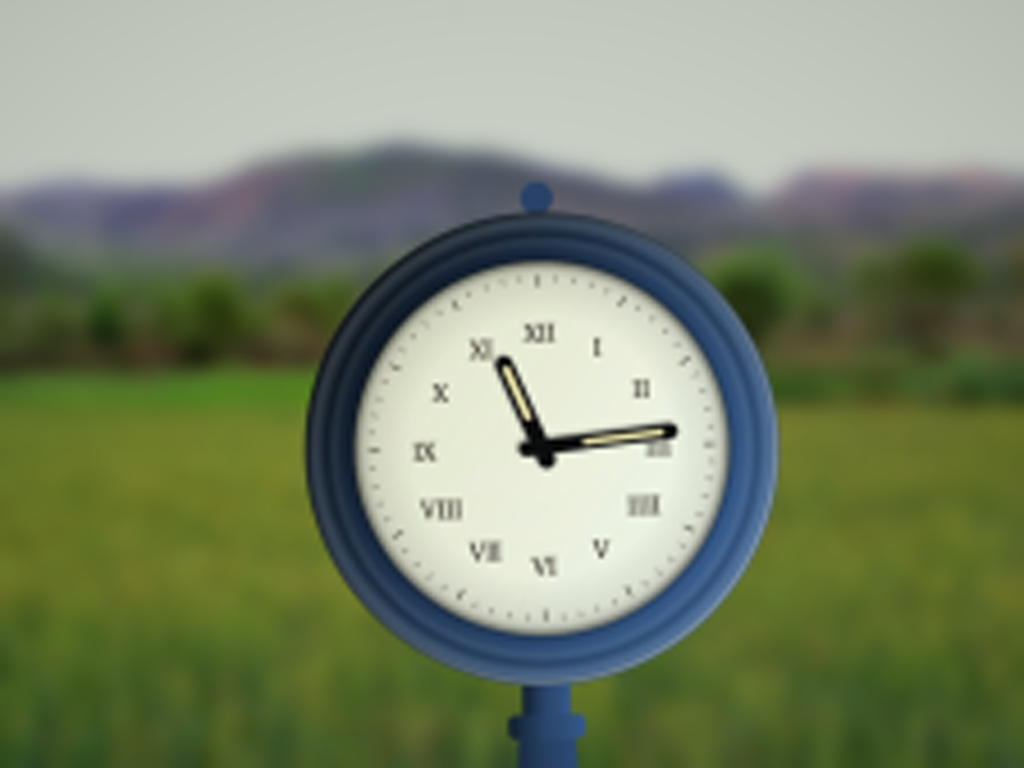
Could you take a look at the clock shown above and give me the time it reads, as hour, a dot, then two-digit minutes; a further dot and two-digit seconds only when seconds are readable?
11.14
